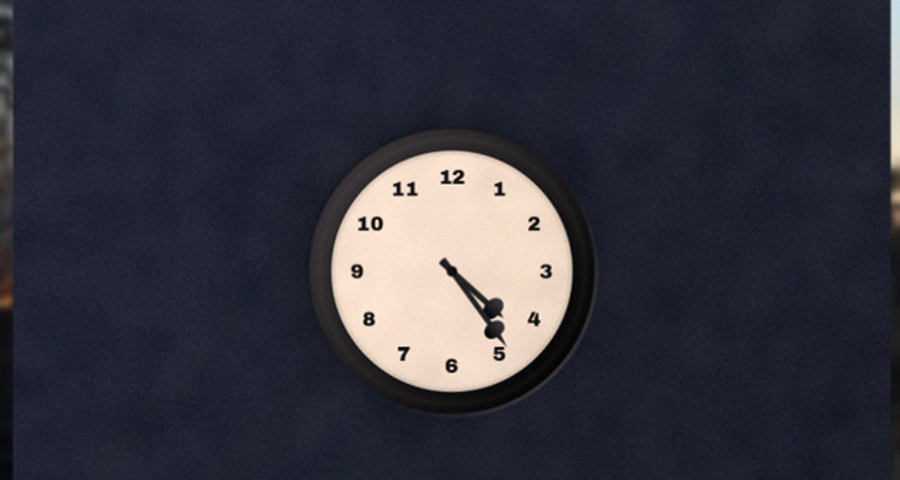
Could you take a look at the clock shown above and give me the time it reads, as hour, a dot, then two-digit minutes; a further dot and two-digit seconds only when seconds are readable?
4.24
